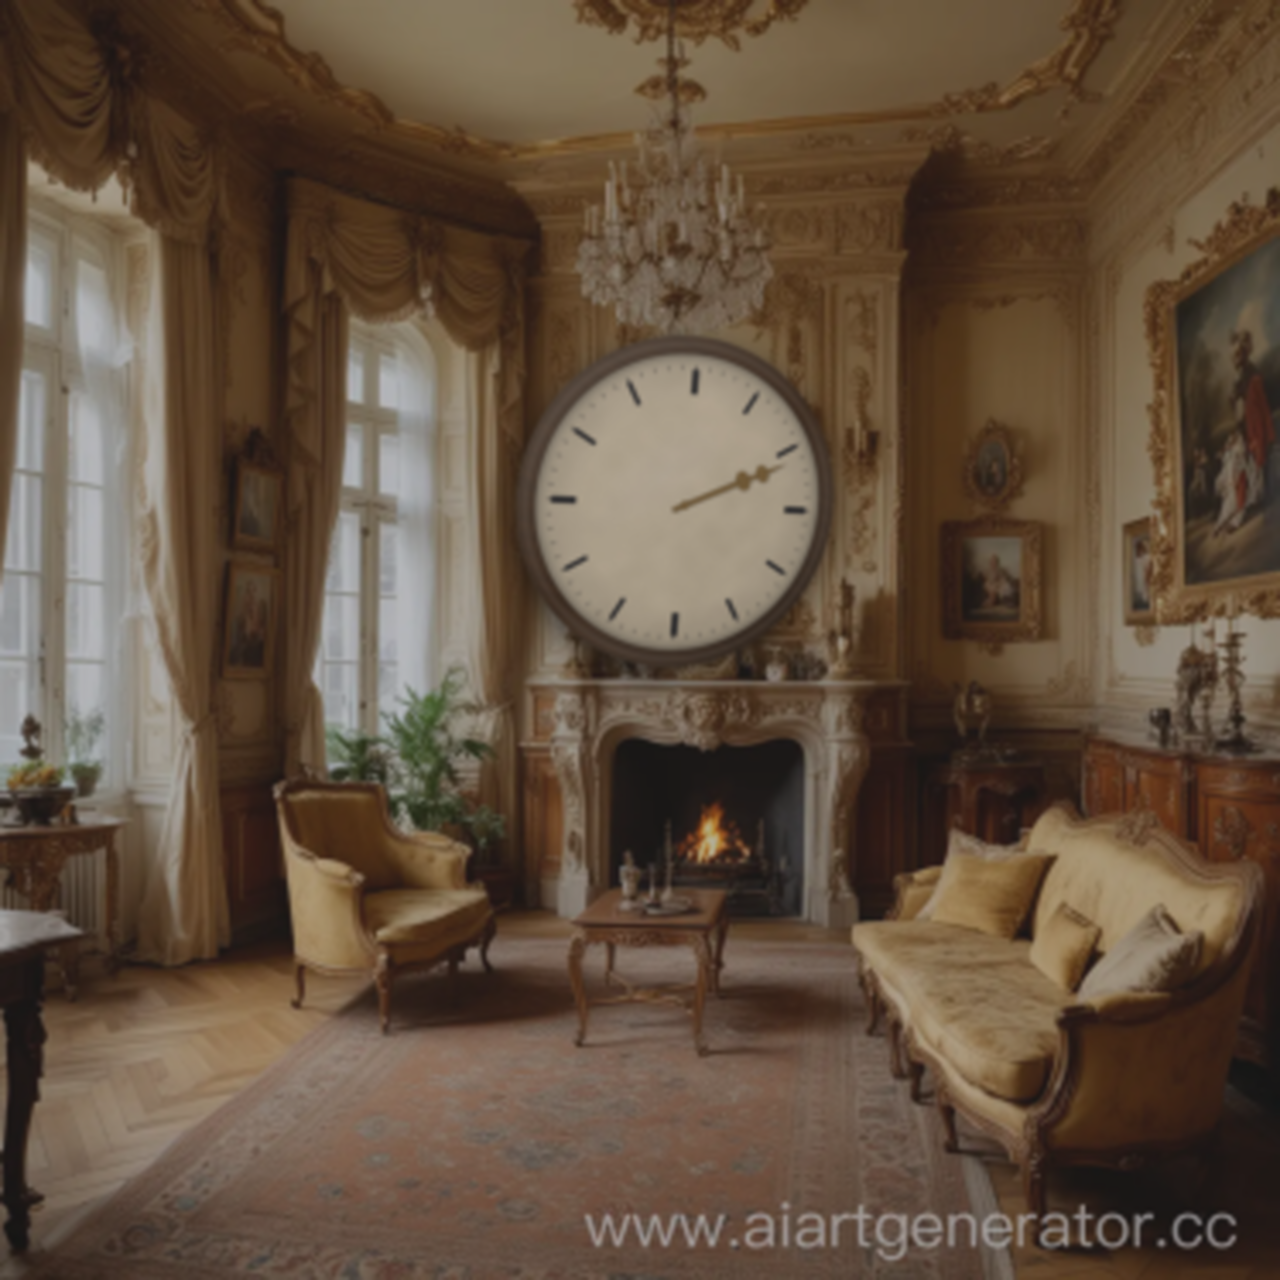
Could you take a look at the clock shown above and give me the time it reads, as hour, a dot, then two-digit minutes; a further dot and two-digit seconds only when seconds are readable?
2.11
